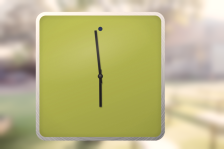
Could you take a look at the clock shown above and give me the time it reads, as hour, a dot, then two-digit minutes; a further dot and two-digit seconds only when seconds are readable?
5.59
